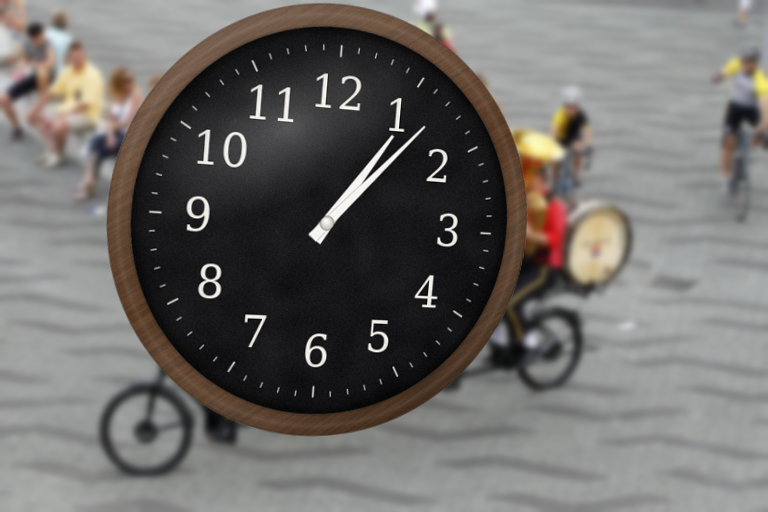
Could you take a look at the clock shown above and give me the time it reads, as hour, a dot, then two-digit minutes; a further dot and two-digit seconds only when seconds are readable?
1.07
